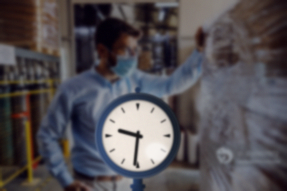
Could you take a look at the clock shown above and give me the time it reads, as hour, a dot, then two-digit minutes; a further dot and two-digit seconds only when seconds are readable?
9.31
